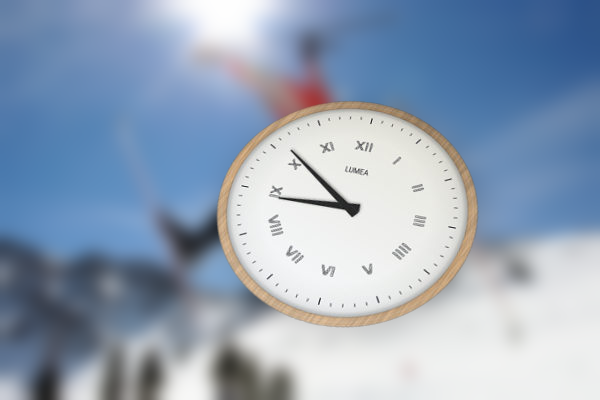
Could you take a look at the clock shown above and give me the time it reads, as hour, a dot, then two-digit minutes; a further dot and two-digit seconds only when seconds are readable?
8.51
